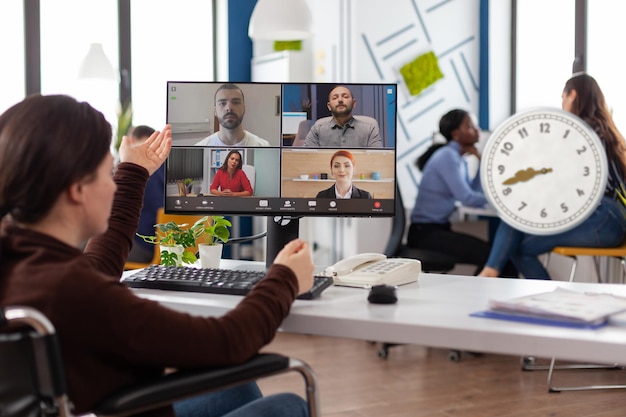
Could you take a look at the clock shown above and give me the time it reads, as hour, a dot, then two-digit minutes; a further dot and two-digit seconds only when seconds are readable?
8.42
